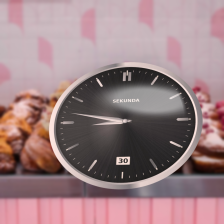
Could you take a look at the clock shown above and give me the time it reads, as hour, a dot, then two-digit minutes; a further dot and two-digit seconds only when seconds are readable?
8.47
